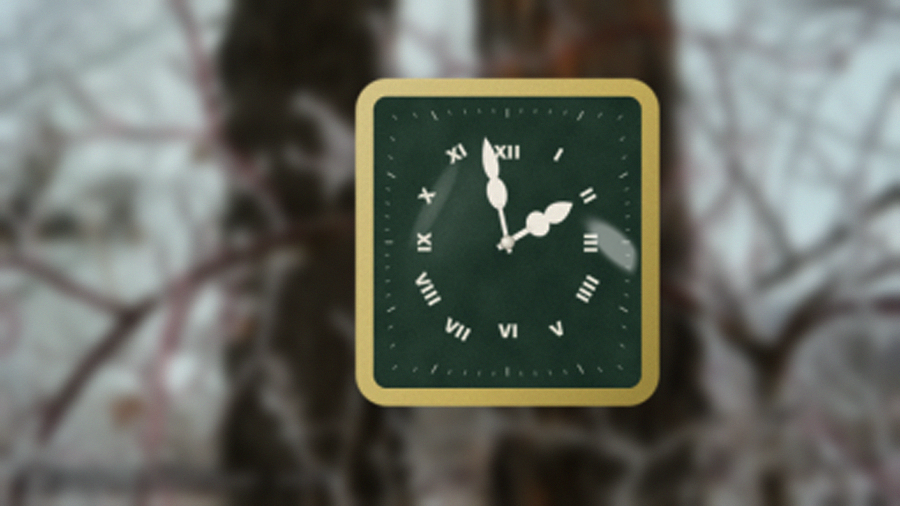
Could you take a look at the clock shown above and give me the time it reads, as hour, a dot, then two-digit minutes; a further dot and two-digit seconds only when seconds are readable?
1.58
